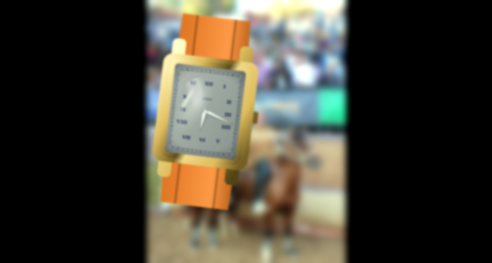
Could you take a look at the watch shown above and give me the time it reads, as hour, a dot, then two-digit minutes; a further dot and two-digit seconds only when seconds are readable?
6.18
